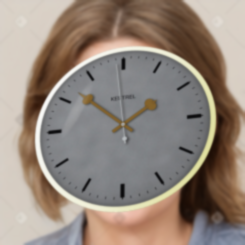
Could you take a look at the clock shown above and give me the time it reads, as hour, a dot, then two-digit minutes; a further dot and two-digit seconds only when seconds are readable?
1.51.59
